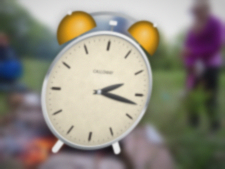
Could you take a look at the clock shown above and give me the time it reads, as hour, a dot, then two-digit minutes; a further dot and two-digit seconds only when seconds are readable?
2.17
